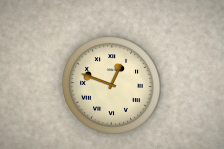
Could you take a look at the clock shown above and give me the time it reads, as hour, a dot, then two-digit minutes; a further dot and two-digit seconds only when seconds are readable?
12.48
